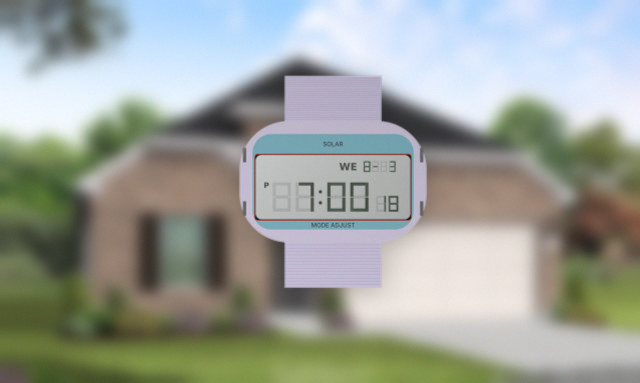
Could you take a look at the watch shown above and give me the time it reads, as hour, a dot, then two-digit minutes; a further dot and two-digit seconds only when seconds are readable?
7.00.18
